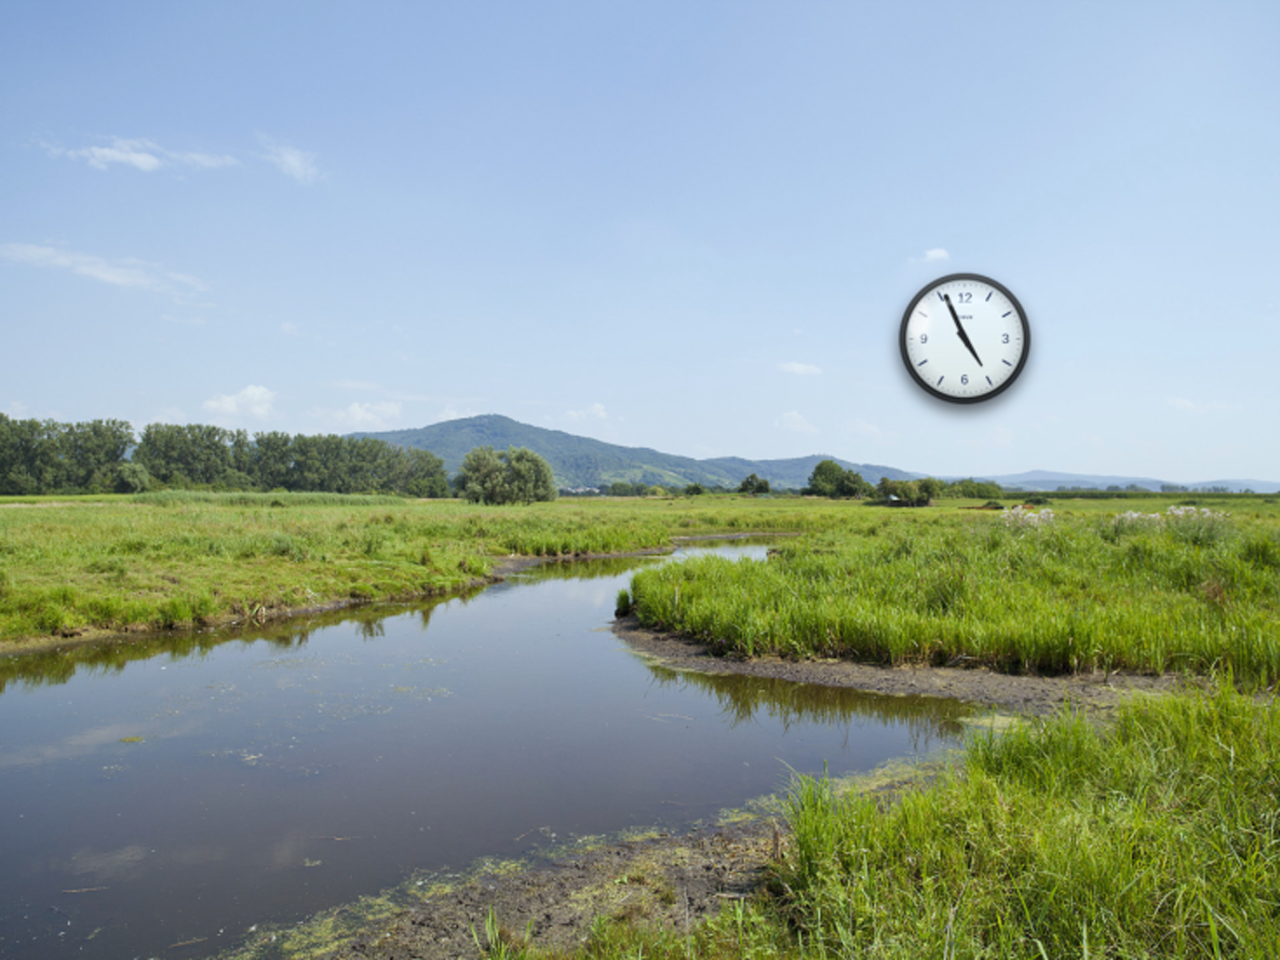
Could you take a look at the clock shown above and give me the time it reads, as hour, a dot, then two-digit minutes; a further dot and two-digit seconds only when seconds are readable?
4.56
